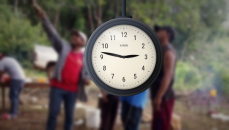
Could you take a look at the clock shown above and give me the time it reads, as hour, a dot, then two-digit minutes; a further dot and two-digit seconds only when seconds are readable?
2.47
